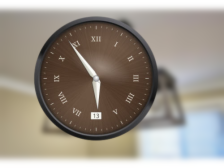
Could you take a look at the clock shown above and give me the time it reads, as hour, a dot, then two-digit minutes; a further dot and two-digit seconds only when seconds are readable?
5.54
